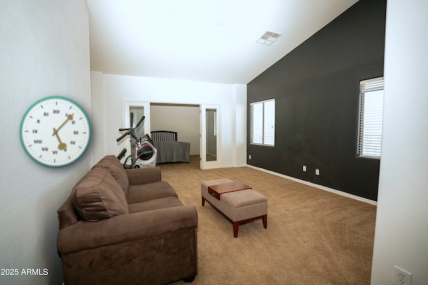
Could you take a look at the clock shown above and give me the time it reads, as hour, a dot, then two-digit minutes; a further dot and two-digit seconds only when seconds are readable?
5.07
